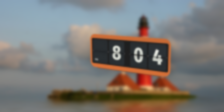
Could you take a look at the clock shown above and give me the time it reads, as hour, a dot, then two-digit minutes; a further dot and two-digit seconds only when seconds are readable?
8.04
